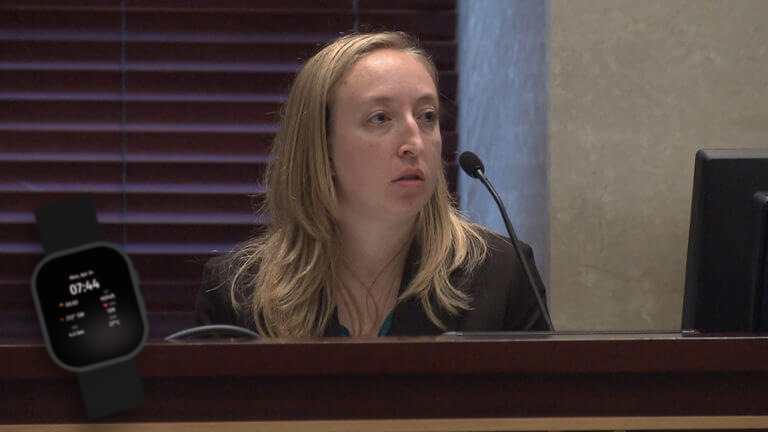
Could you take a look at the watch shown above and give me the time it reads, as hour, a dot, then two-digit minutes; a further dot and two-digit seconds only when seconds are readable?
7.44
